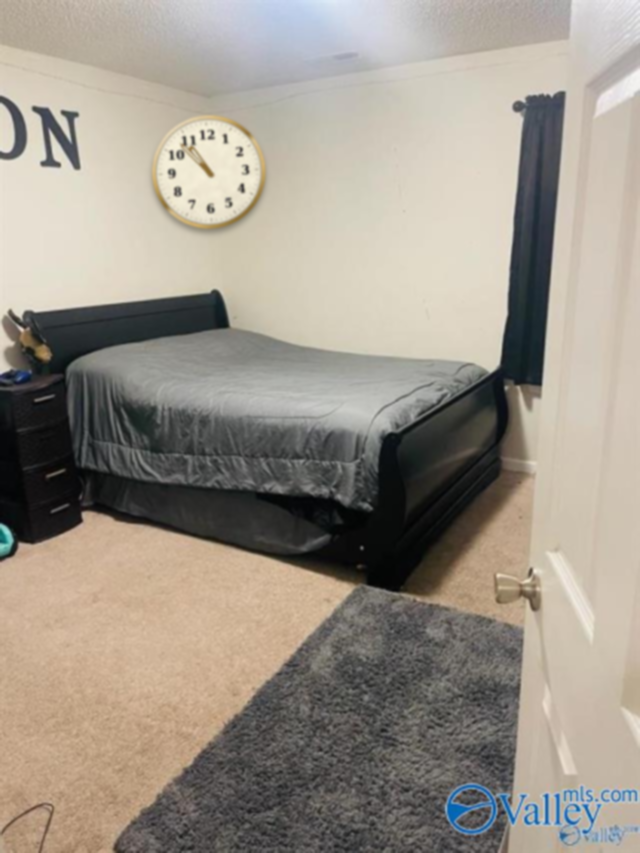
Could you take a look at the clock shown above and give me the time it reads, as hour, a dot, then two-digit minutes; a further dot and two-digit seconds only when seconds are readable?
10.53
